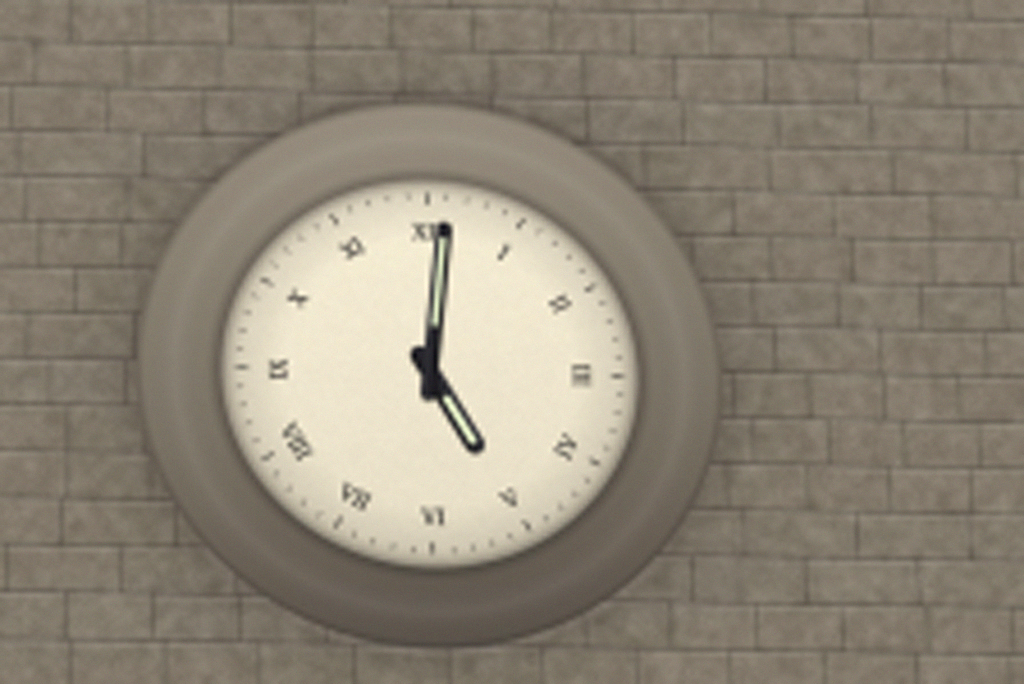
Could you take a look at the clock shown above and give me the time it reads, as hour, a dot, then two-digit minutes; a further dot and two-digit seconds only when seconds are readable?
5.01
